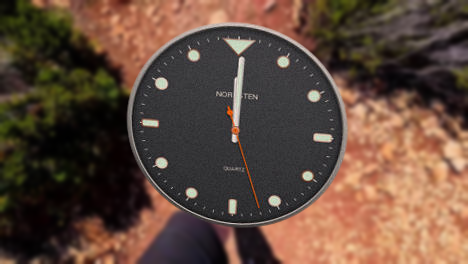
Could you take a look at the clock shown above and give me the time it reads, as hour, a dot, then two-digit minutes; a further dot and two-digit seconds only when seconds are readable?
12.00.27
